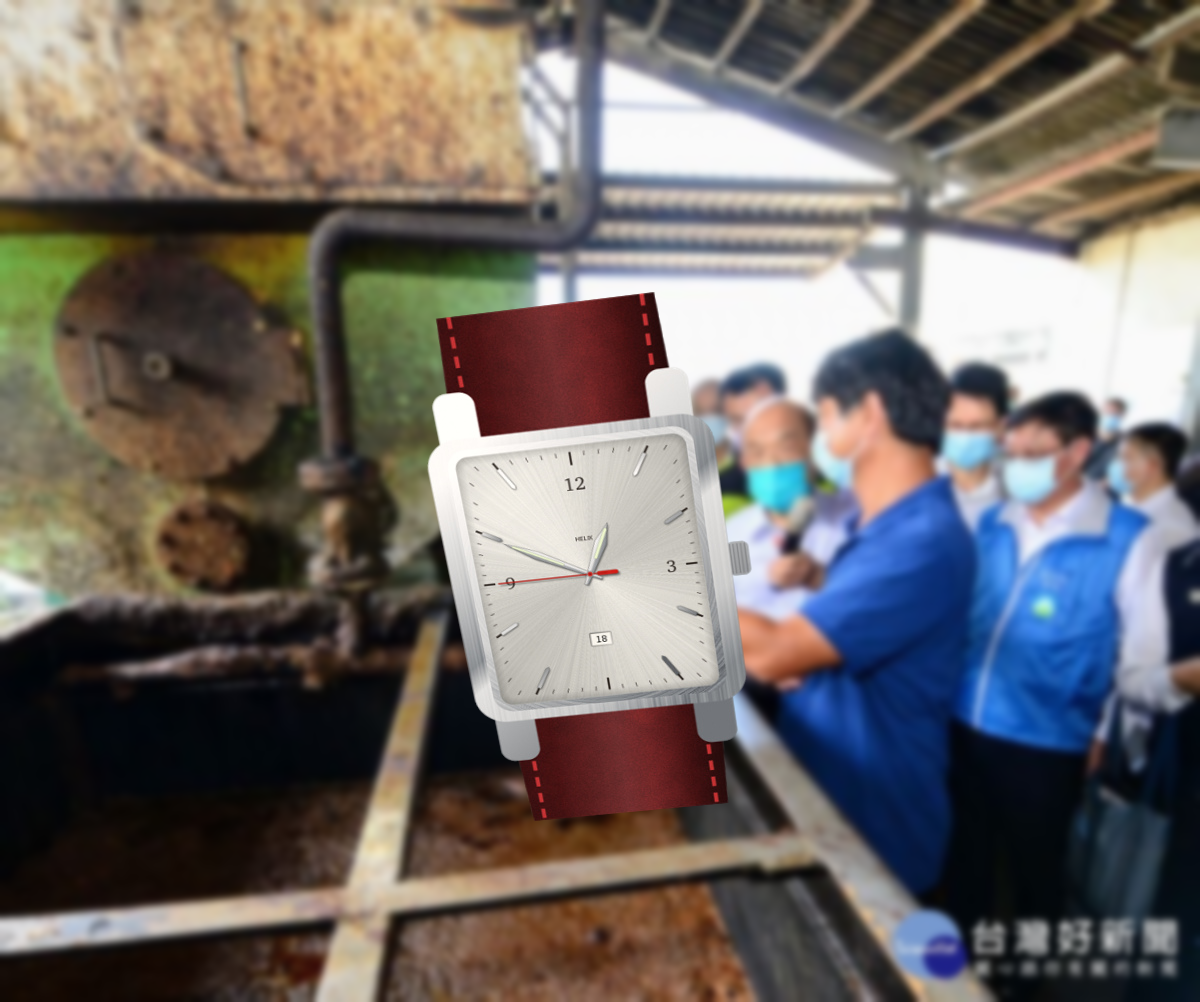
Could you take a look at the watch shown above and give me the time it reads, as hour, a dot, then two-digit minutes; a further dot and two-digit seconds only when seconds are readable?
12.49.45
